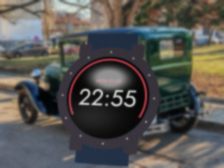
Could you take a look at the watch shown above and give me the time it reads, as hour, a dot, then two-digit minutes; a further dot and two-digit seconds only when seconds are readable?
22.55
